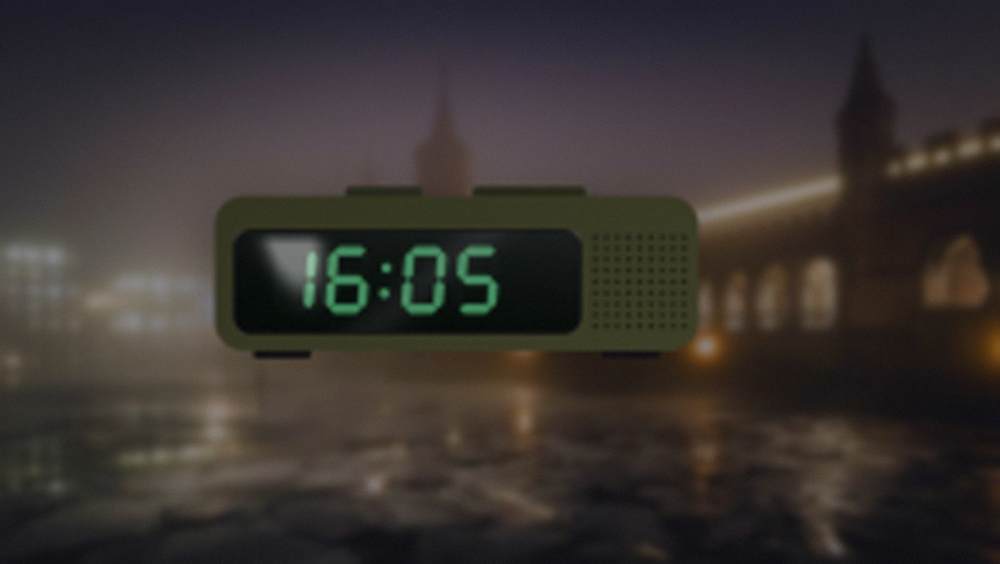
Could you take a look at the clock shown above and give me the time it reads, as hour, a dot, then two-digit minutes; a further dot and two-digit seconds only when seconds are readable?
16.05
